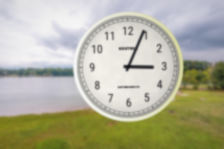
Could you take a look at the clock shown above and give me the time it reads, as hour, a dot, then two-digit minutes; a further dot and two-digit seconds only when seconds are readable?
3.04
